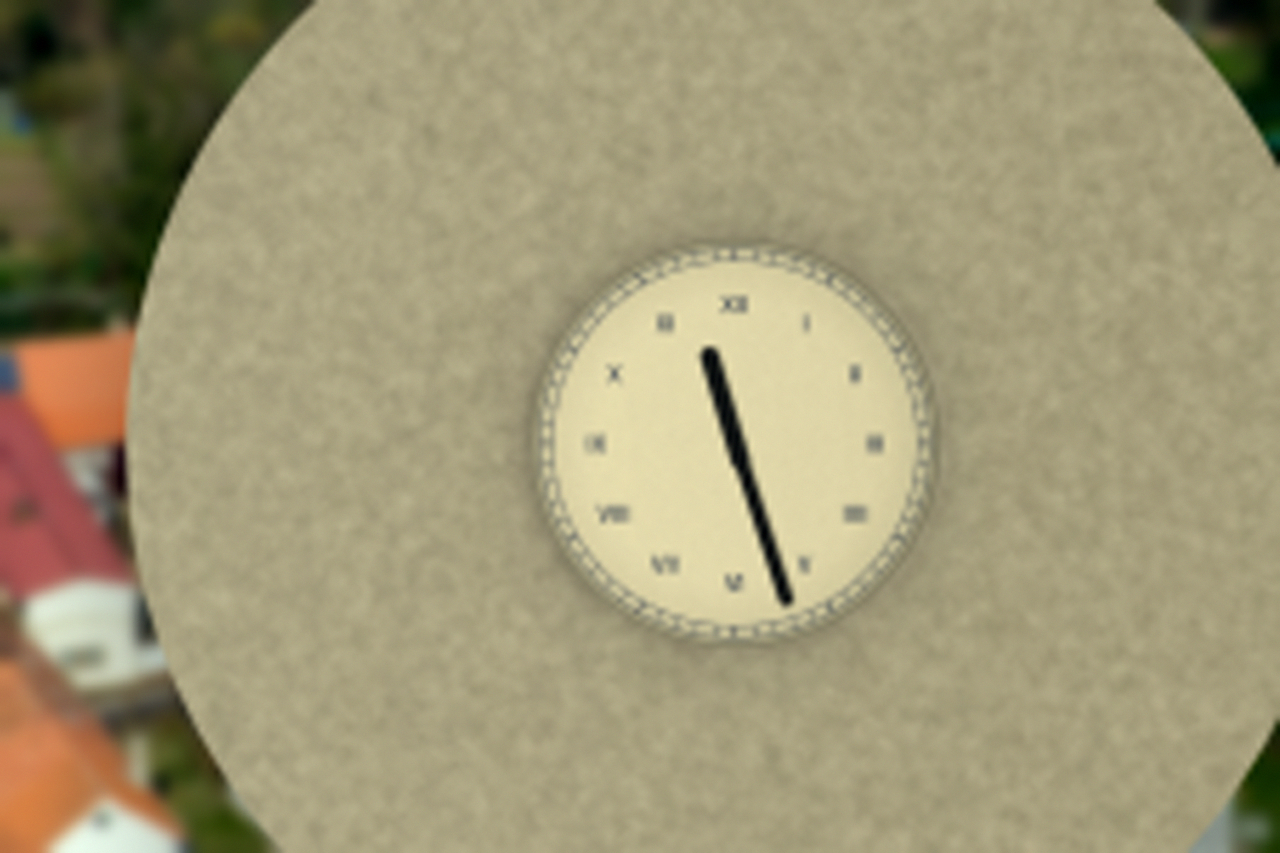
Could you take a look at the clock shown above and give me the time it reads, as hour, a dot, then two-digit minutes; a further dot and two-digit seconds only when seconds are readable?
11.27
